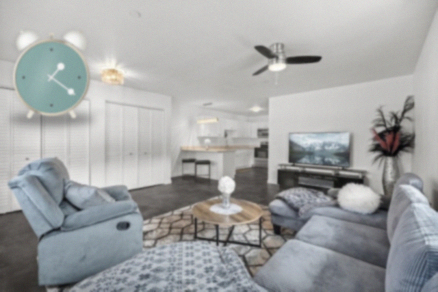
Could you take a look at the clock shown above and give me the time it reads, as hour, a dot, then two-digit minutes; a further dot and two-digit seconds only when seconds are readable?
1.21
